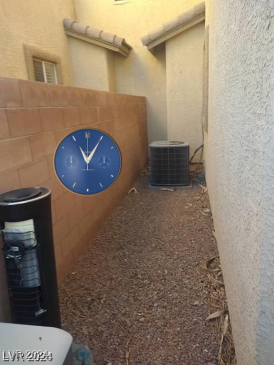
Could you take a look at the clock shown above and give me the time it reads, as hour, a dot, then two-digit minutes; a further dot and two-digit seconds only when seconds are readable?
11.05
